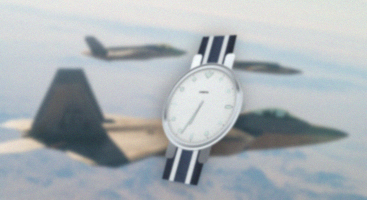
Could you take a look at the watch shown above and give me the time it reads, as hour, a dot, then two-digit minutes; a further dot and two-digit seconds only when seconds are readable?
6.34
